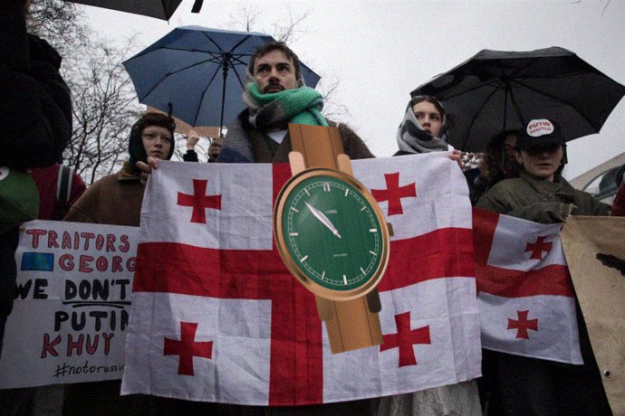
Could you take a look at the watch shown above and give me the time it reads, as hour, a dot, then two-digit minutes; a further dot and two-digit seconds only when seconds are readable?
10.53
